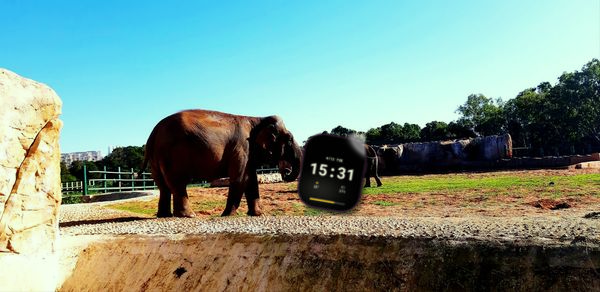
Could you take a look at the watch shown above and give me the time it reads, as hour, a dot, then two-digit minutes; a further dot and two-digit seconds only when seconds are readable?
15.31
